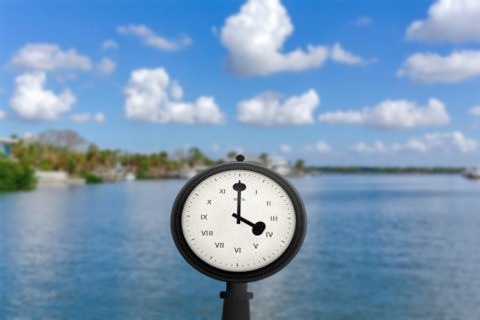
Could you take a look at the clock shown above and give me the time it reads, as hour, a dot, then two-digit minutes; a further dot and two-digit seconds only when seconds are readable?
4.00
